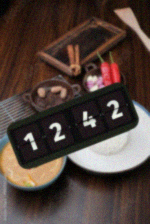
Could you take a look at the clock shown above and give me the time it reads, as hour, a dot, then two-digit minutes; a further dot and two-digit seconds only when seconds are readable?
12.42
